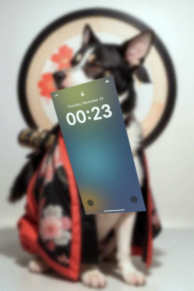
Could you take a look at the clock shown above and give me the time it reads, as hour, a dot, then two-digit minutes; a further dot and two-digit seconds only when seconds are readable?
0.23
